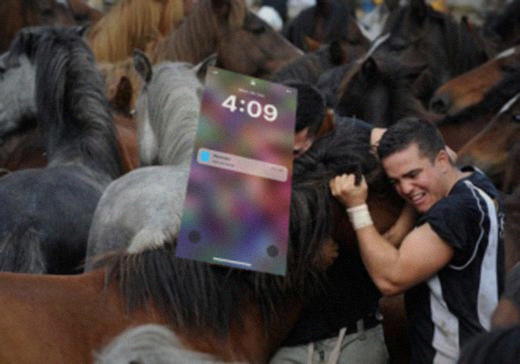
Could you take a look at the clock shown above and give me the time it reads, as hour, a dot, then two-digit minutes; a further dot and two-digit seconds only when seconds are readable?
4.09
